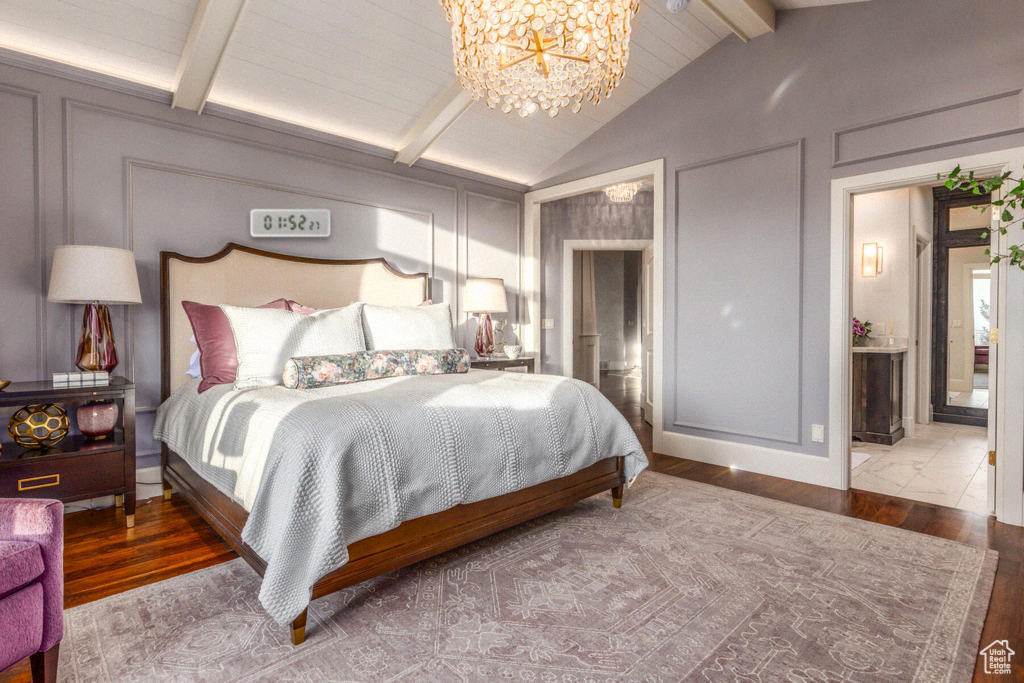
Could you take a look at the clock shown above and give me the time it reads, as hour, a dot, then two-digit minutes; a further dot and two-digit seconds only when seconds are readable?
1.52
